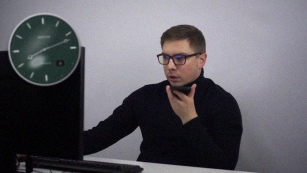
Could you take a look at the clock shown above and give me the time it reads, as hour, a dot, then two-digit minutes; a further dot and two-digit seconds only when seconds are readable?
8.12
